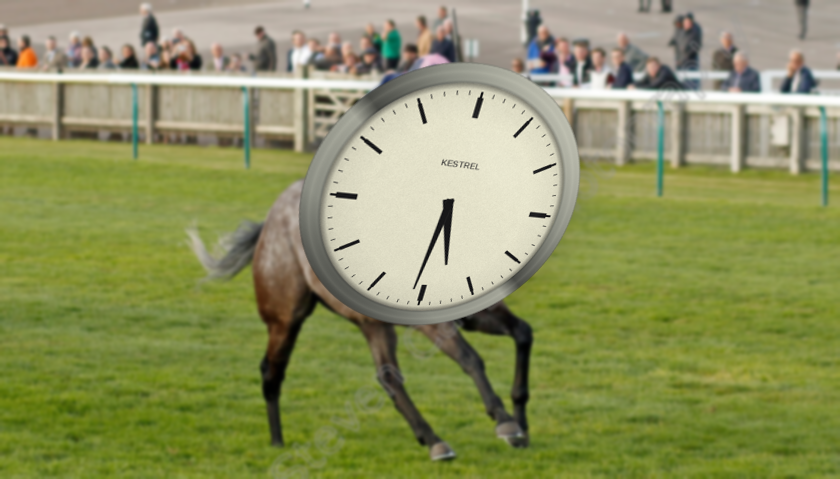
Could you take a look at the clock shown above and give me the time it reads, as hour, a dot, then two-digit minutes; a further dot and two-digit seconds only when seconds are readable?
5.31
